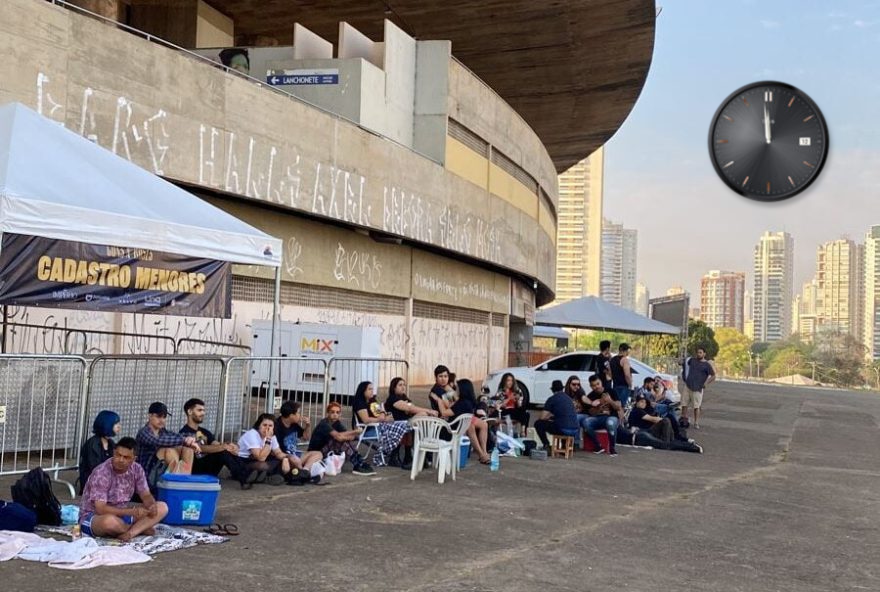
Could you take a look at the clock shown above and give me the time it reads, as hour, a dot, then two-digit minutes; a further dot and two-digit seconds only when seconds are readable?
11.59
